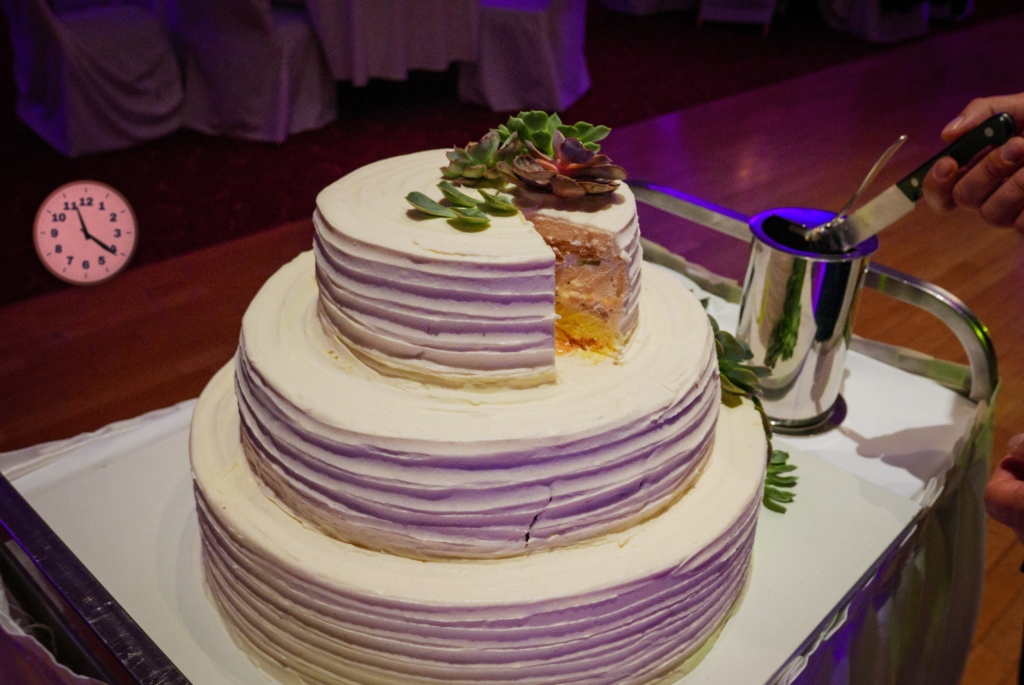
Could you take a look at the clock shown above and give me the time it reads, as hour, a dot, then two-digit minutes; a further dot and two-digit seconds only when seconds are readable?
11.21
